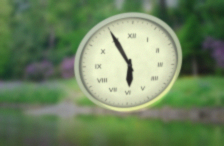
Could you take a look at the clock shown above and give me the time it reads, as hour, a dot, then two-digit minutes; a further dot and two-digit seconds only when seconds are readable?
5.55
